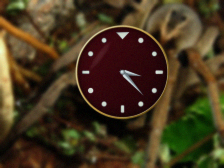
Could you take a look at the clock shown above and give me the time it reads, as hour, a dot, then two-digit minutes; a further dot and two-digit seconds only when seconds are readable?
3.23
